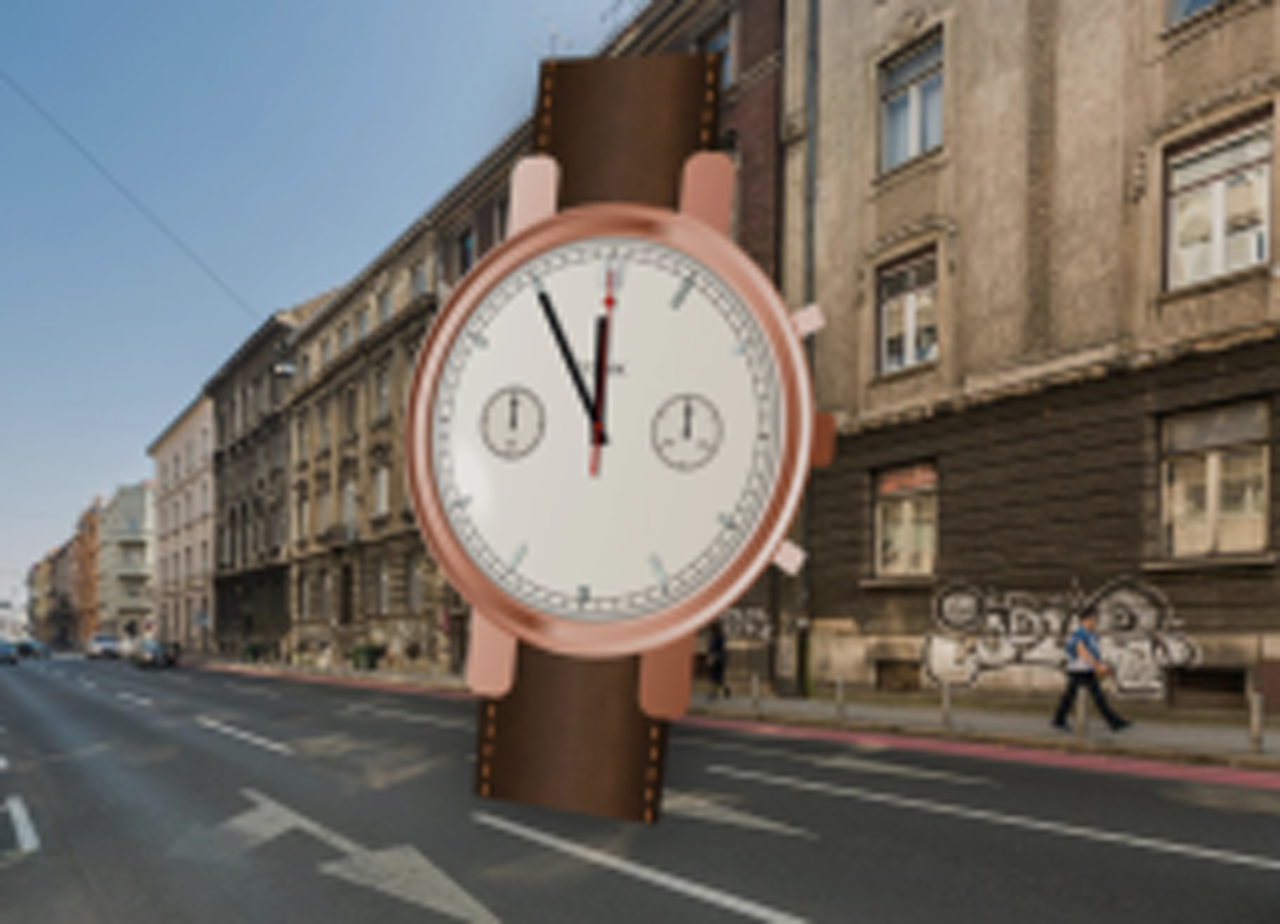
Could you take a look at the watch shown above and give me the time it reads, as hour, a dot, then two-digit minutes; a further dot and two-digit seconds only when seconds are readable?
11.55
